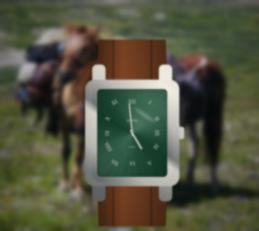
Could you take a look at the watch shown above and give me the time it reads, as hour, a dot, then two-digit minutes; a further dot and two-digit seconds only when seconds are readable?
4.59
